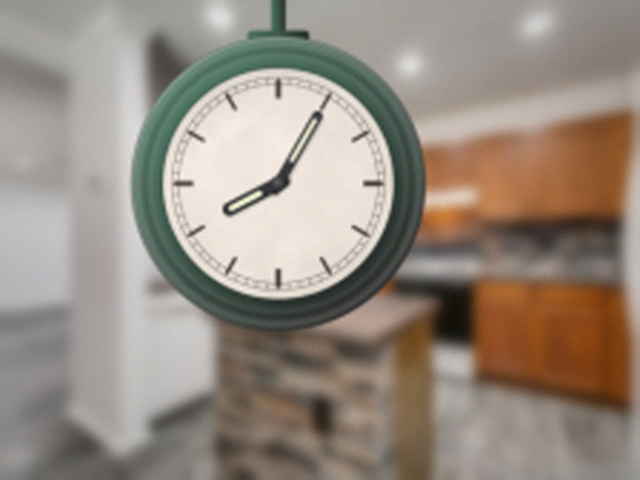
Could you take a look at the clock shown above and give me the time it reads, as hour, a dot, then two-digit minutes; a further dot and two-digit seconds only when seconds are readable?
8.05
